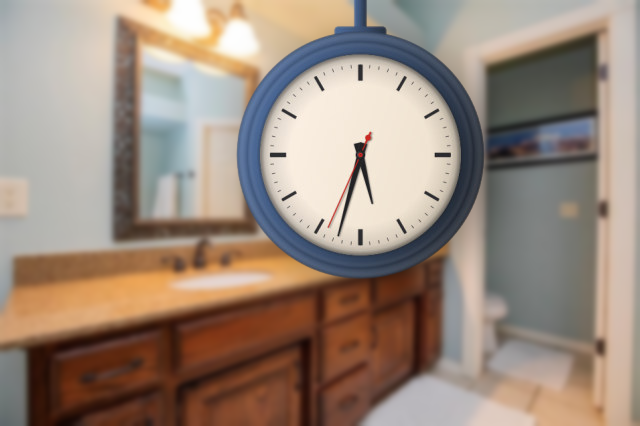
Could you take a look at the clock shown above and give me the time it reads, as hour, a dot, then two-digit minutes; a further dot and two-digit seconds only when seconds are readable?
5.32.34
